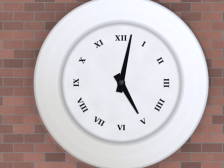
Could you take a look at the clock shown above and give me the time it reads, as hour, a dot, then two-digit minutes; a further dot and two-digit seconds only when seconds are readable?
5.02
